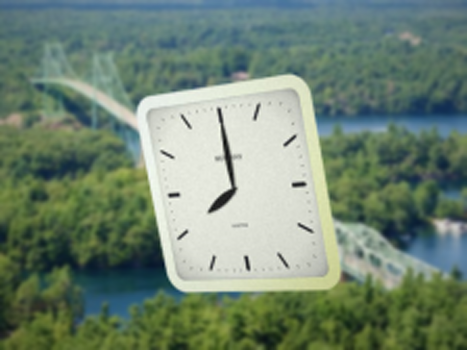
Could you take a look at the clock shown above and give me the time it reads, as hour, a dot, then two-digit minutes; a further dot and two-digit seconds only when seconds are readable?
8.00
